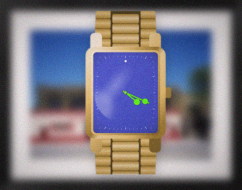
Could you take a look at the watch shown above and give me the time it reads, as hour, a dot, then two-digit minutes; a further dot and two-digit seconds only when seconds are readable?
4.19
